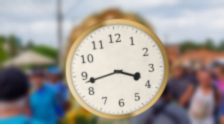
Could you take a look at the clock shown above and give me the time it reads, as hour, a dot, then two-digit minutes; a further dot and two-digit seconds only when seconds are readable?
3.43
